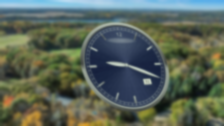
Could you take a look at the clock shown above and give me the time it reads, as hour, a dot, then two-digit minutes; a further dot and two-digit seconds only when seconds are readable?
9.19
